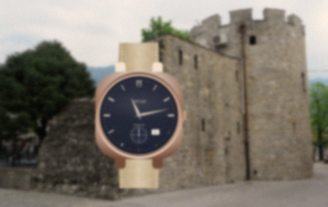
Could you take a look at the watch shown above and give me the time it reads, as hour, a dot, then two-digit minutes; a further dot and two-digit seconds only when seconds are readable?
11.13
